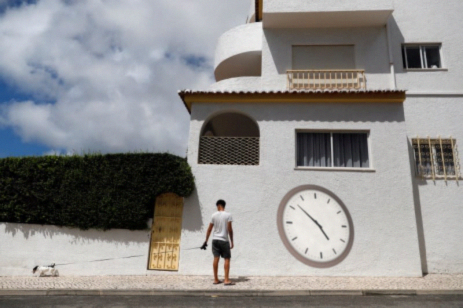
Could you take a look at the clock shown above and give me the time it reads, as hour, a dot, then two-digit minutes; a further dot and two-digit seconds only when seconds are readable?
4.52
